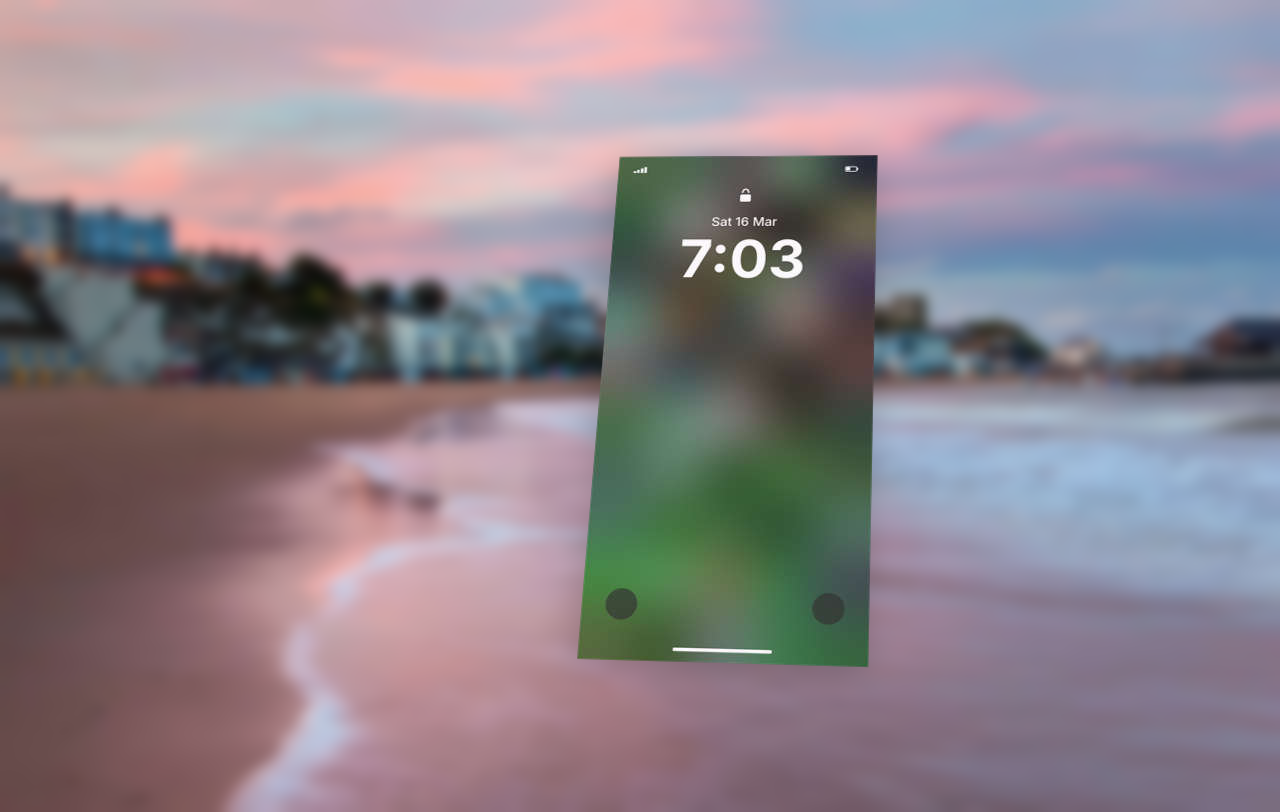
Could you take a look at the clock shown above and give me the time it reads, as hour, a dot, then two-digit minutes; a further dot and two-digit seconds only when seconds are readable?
7.03
